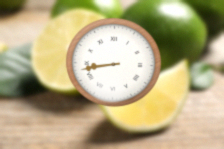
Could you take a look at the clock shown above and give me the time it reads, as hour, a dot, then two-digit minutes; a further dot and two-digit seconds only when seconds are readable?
8.43
